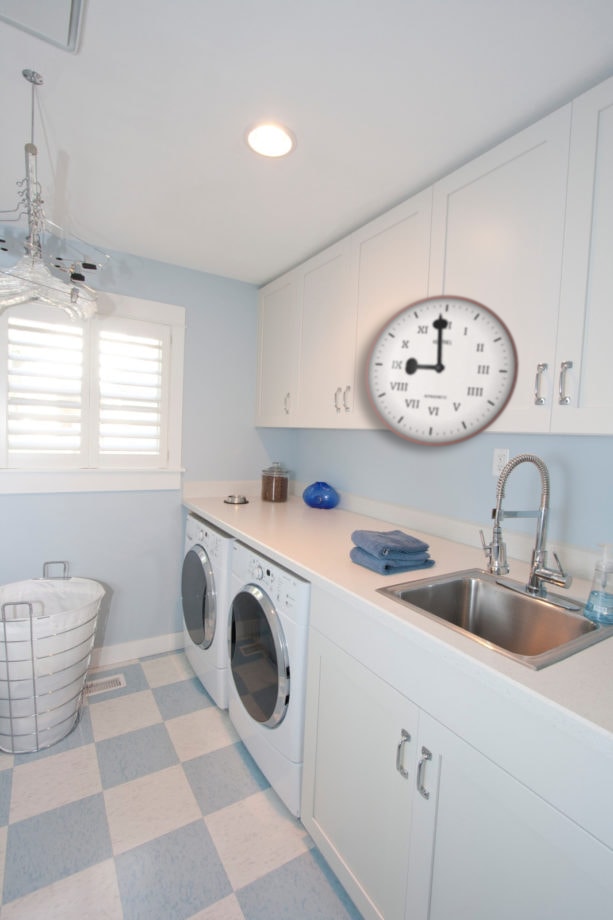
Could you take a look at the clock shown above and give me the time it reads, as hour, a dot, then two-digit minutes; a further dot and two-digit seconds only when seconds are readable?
8.59
